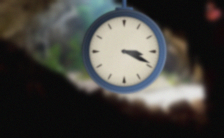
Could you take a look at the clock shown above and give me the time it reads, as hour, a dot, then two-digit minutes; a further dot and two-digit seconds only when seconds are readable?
3.19
